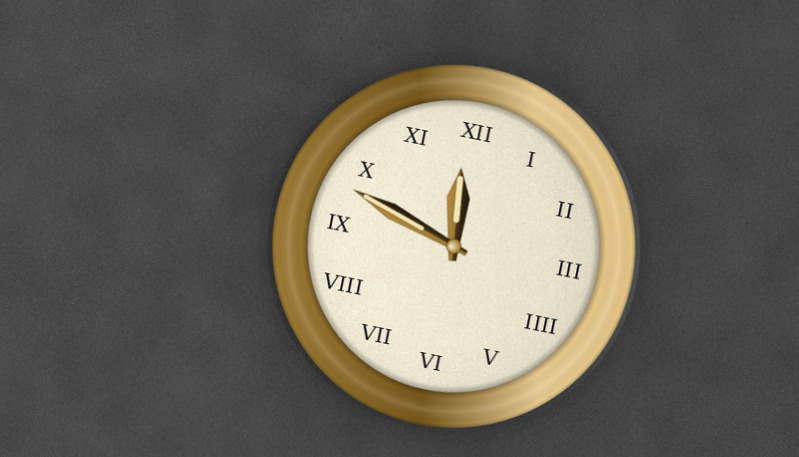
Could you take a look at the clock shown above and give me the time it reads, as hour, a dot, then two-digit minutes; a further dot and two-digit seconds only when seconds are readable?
11.48
